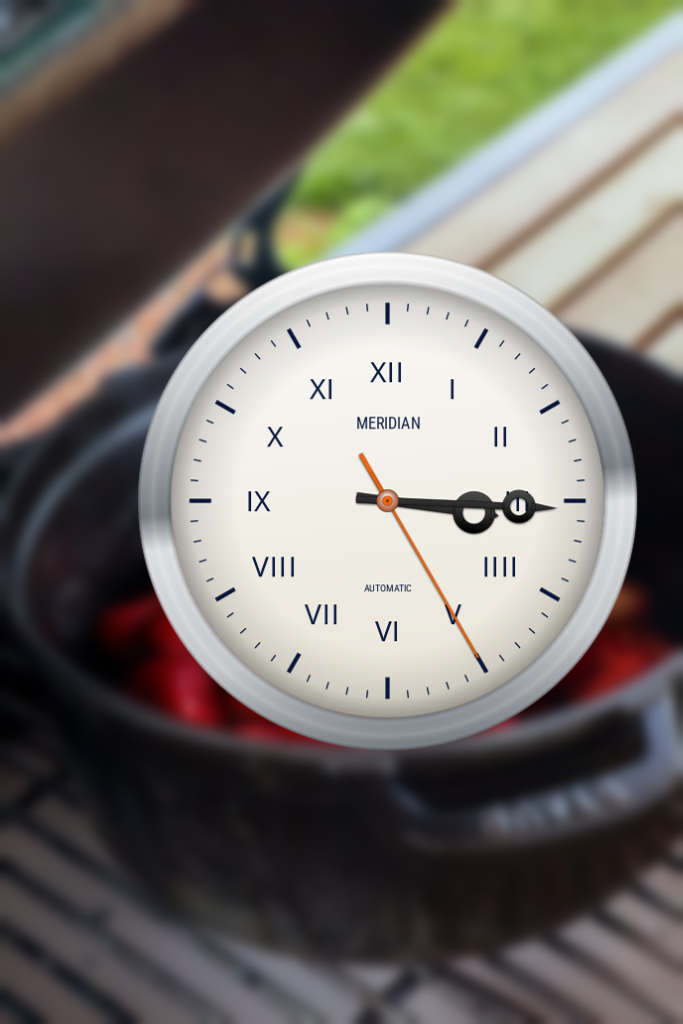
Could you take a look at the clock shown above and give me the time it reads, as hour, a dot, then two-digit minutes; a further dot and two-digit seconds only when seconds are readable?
3.15.25
